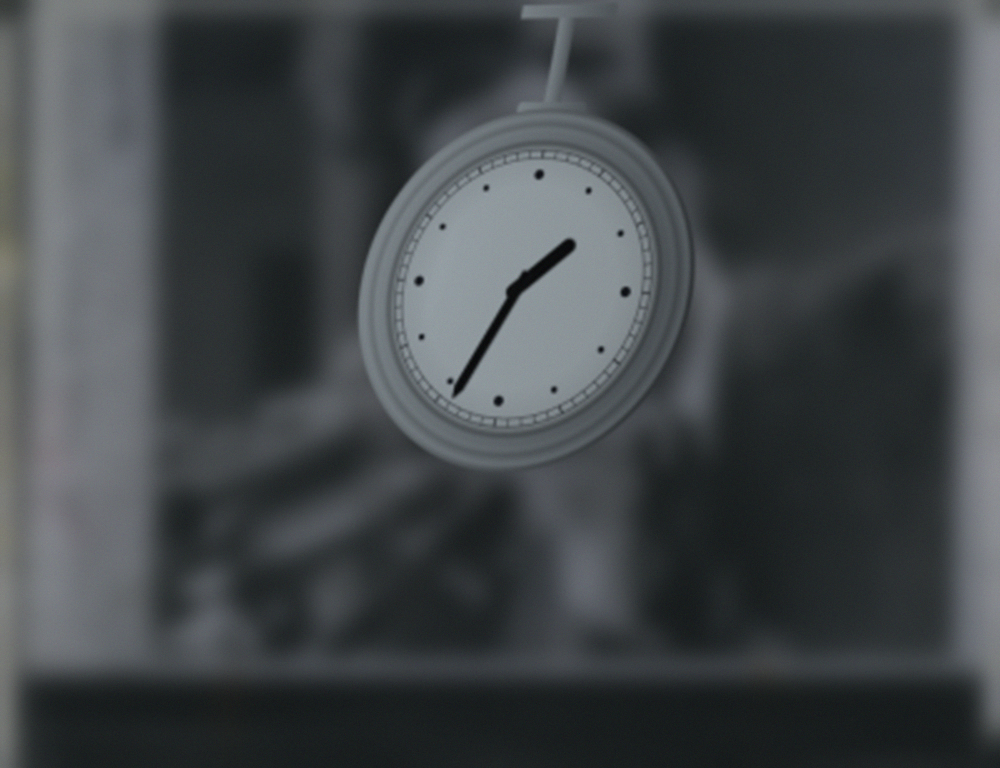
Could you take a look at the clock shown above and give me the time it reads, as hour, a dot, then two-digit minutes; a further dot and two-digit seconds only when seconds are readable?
1.34
